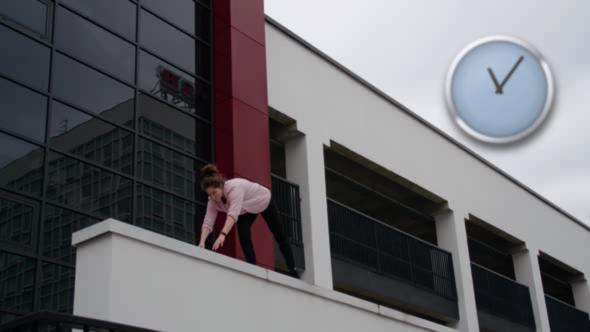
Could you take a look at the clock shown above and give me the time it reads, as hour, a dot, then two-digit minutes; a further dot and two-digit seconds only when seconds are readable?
11.06
